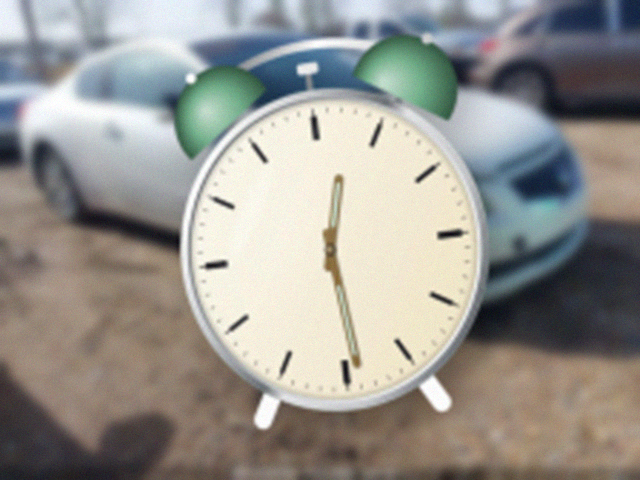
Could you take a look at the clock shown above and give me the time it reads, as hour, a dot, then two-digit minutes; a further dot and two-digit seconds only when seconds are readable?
12.29
